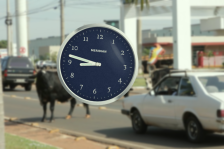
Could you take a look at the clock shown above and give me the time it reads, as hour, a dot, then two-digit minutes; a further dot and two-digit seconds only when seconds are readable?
8.47
